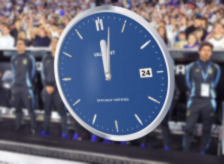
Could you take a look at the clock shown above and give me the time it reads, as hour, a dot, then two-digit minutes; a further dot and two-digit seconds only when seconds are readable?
12.02
